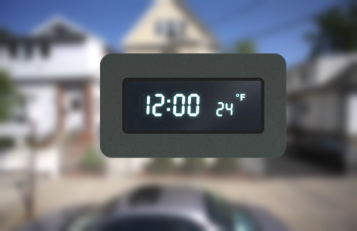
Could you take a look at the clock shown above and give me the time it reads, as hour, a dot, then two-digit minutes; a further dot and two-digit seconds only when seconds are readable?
12.00
